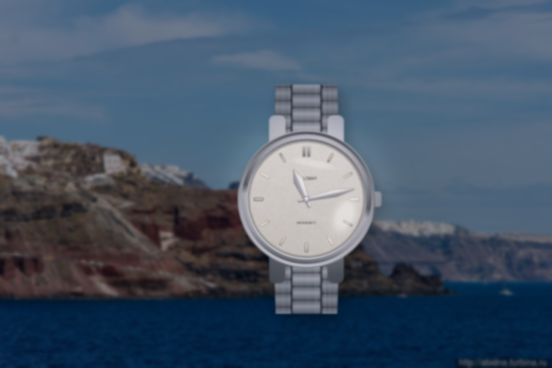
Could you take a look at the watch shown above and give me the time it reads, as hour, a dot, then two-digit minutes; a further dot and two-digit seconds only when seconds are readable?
11.13
